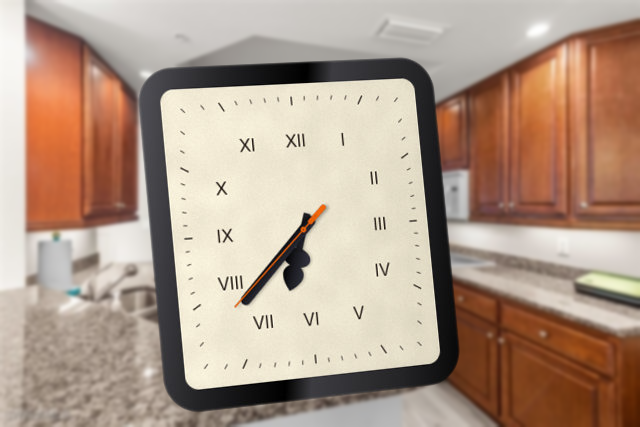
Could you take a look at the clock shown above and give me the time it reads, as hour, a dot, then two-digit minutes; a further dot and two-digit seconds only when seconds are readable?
6.37.38
